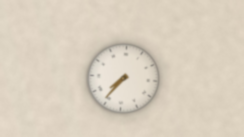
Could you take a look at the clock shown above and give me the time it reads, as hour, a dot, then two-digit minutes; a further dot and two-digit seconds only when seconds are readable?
7.36
